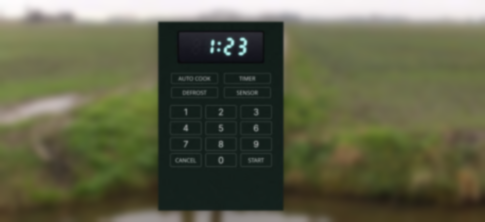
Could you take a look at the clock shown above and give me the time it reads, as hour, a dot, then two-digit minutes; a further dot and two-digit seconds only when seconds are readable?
1.23
